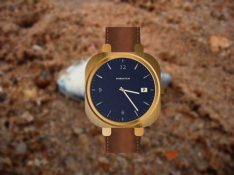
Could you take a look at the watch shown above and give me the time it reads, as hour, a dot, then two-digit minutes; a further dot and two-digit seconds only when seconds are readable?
3.24
